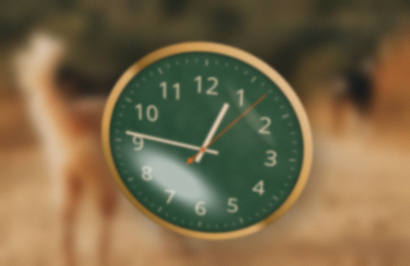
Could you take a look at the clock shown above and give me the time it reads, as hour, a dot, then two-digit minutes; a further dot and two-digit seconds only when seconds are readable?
12.46.07
